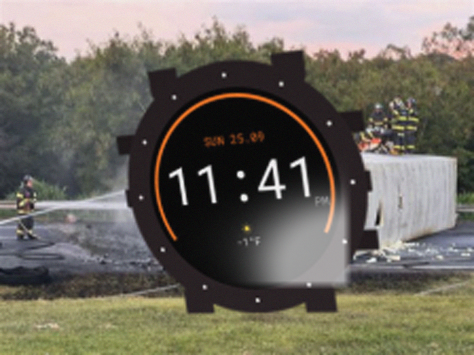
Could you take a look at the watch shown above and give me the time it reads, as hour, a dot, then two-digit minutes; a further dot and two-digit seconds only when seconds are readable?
11.41
